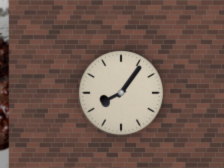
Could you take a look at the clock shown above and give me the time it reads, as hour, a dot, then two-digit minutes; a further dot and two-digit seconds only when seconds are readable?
8.06
